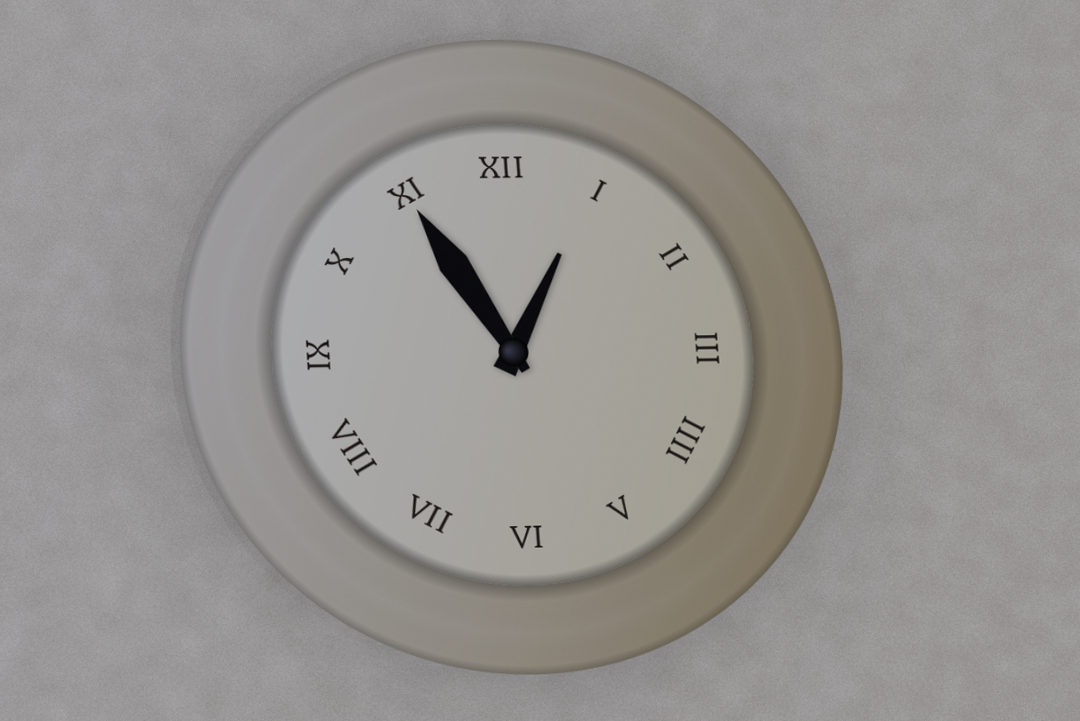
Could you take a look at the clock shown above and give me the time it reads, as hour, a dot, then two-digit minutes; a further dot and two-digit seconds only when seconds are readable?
12.55
